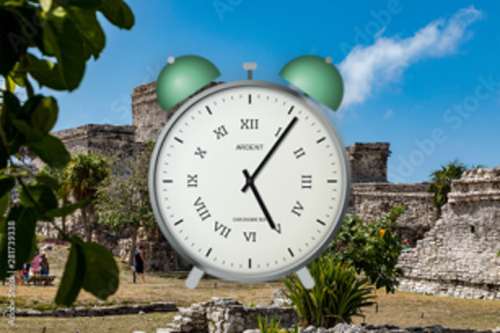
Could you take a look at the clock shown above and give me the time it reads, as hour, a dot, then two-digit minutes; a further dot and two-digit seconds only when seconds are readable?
5.06
